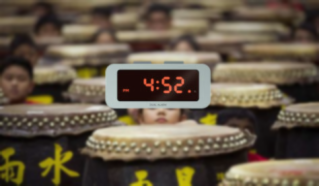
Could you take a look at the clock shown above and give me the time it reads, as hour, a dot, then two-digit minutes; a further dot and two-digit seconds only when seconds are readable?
4.52
